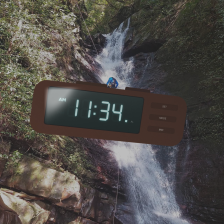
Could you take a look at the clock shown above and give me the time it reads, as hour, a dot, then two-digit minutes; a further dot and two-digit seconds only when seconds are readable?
11.34
